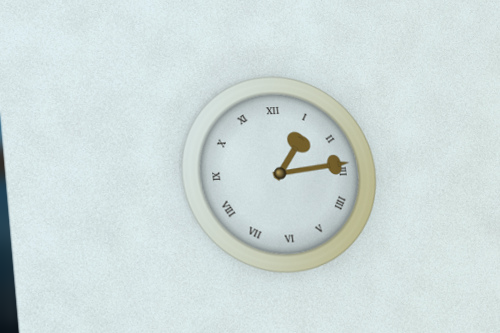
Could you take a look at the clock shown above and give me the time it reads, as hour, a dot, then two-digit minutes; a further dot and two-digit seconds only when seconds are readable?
1.14
